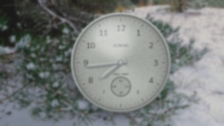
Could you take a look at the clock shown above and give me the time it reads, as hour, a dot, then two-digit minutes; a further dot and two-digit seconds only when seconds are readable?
7.44
